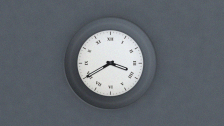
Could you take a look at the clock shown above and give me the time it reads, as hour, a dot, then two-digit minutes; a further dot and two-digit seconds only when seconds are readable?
3.40
